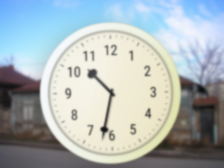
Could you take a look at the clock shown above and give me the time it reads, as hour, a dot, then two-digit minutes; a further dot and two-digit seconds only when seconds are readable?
10.32
